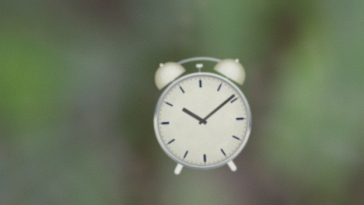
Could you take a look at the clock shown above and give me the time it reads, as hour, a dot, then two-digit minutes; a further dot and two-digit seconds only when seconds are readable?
10.09
